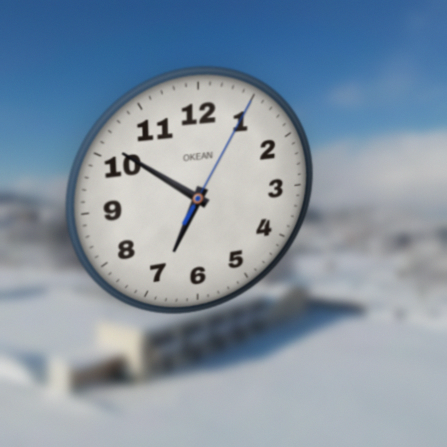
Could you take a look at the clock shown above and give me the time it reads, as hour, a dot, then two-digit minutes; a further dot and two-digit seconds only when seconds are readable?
6.51.05
